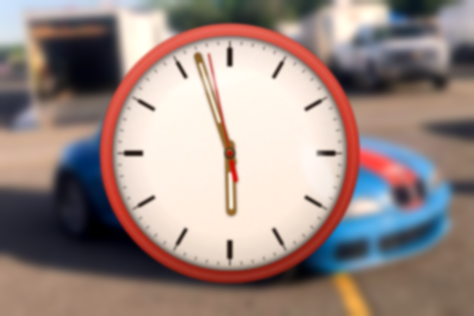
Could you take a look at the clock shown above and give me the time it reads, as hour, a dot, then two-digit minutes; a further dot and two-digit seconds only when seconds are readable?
5.56.58
